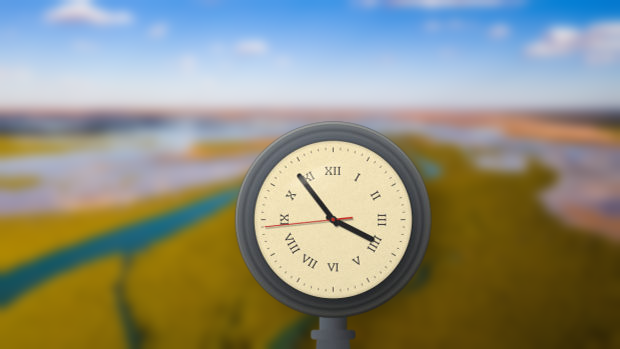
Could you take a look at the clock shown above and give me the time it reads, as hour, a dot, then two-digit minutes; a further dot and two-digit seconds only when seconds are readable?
3.53.44
